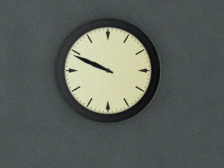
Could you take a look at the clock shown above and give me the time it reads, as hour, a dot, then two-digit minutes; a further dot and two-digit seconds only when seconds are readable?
9.49
